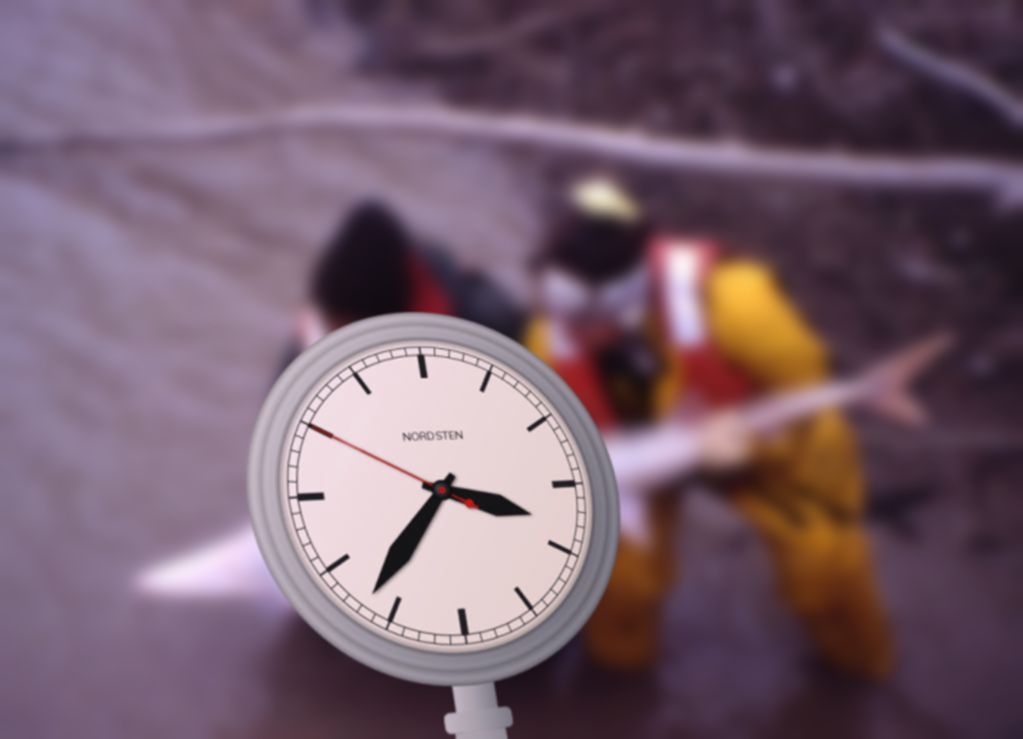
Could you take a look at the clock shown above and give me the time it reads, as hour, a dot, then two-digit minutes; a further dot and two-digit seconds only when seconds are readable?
3.36.50
